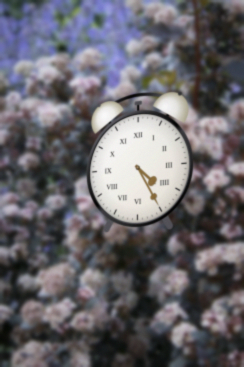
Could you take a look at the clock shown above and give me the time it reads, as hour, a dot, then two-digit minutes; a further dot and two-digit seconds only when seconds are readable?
4.25
